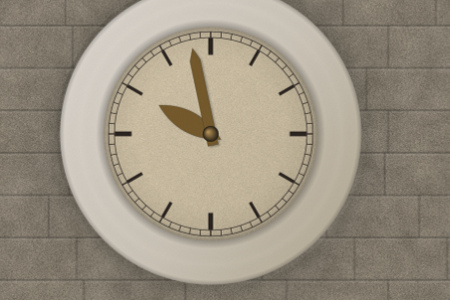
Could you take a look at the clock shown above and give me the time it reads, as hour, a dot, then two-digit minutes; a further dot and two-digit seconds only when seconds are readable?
9.58
